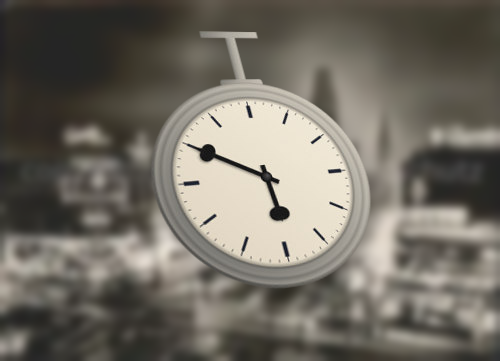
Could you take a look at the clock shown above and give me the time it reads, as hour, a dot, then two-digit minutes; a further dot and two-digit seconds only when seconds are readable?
5.50
